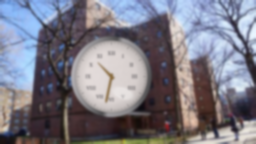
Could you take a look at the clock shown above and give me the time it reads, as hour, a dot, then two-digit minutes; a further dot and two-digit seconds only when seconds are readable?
10.32
